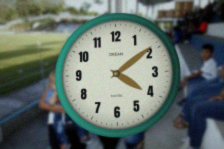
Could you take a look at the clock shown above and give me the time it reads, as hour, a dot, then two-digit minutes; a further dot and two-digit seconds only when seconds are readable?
4.09
